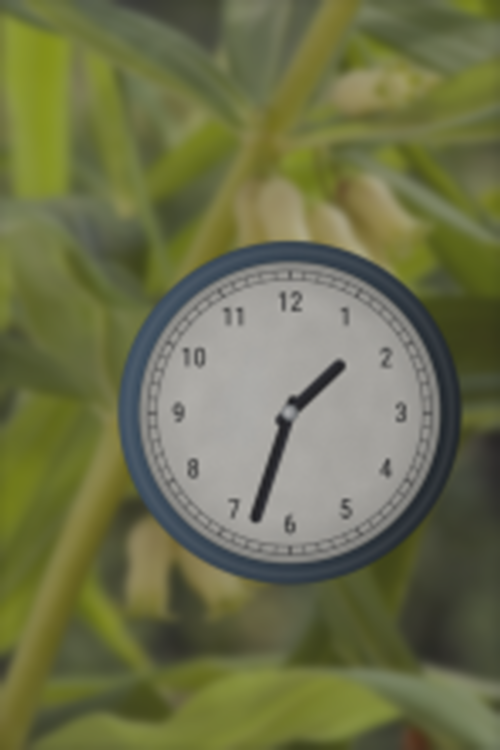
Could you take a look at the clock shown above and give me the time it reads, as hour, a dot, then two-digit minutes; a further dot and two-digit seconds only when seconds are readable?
1.33
